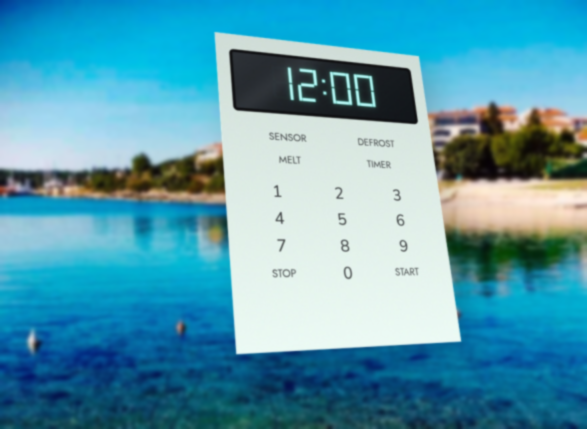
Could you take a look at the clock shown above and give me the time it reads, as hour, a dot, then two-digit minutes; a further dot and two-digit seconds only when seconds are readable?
12.00
